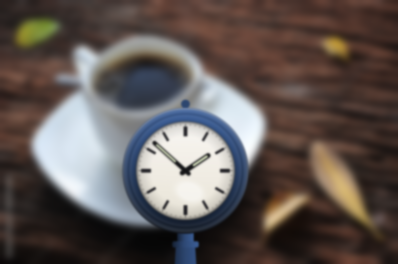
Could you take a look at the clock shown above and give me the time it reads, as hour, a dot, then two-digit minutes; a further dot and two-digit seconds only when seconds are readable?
1.52
